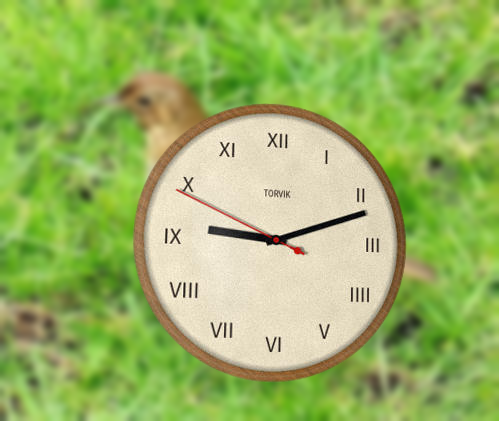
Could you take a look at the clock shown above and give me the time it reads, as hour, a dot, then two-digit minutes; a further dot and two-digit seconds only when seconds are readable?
9.11.49
